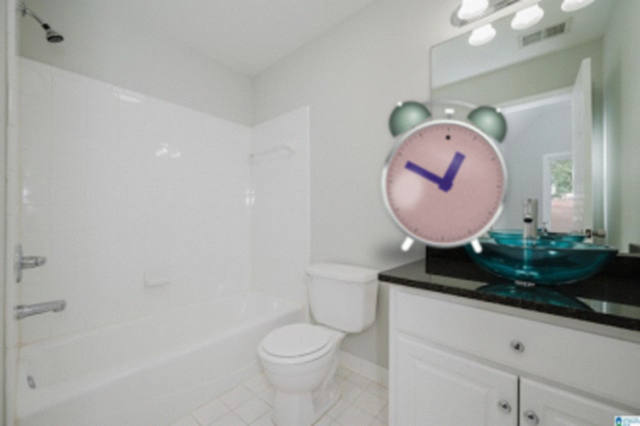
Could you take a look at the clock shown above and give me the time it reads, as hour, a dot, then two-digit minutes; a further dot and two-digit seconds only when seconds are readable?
12.49
